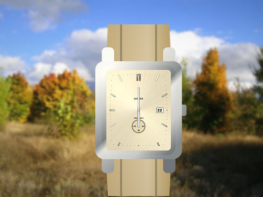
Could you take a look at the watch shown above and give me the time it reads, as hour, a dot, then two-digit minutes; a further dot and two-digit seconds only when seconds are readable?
6.00
